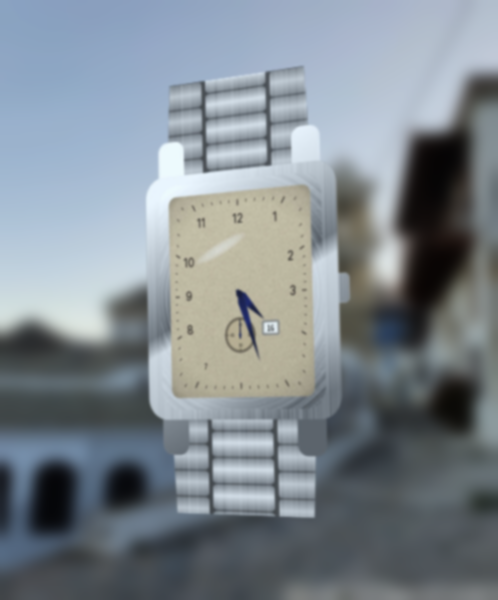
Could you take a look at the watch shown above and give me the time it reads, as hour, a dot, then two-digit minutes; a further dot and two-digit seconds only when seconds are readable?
4.27
